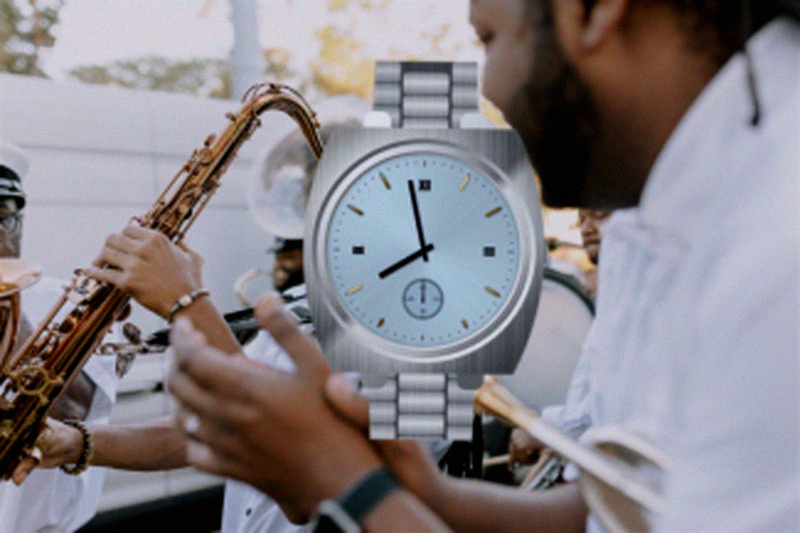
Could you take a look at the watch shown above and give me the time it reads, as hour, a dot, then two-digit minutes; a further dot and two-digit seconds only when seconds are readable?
7.58
